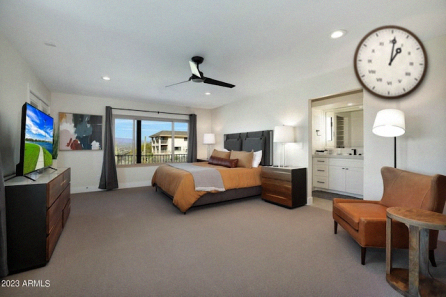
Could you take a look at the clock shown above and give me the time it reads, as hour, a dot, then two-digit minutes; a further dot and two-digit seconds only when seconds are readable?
1.01
